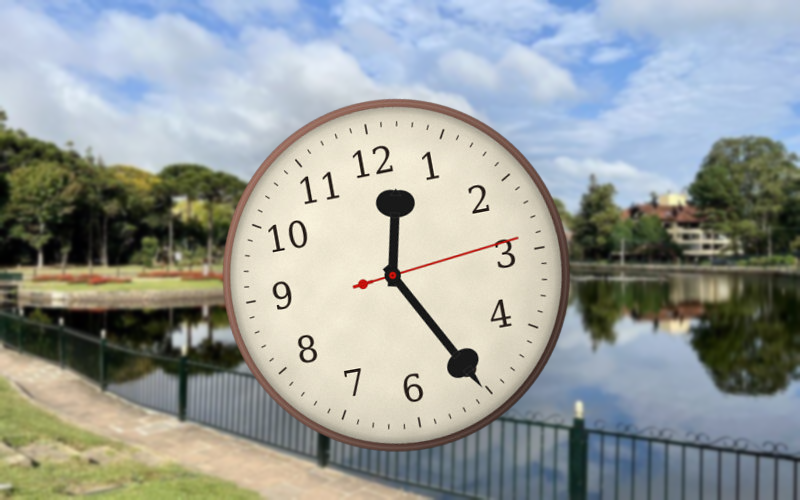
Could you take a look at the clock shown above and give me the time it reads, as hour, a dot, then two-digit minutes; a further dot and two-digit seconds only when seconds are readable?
12.25.14
